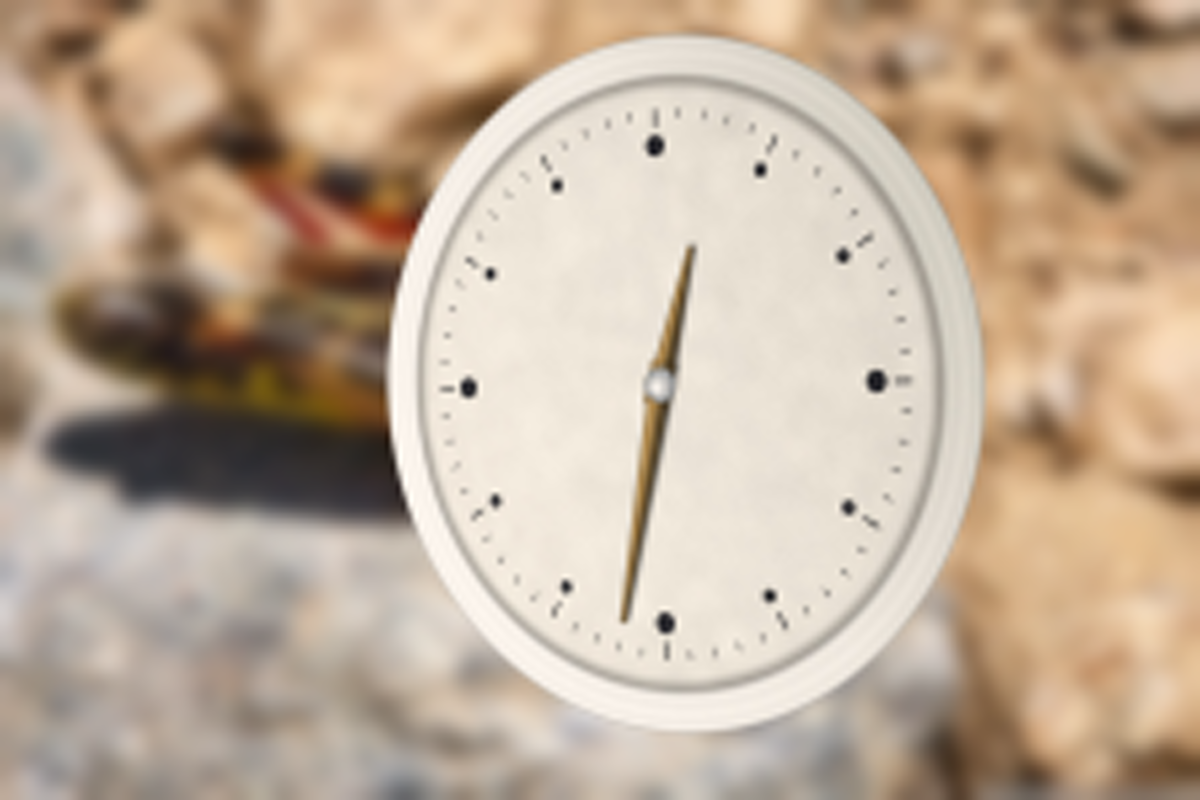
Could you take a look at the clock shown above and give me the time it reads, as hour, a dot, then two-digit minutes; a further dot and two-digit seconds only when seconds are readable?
12.32
